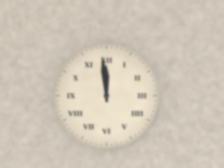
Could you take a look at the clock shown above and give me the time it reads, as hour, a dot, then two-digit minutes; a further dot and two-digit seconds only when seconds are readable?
11.59
